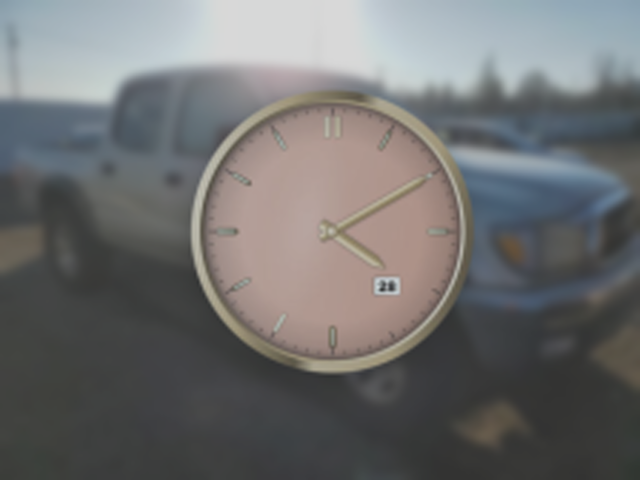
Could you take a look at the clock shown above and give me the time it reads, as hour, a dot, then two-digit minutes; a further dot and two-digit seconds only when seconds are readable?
4.10
